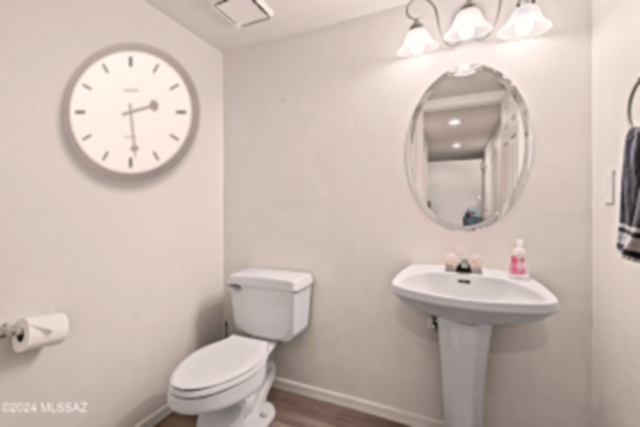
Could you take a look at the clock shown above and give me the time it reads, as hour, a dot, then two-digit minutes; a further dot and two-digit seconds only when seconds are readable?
2.29
